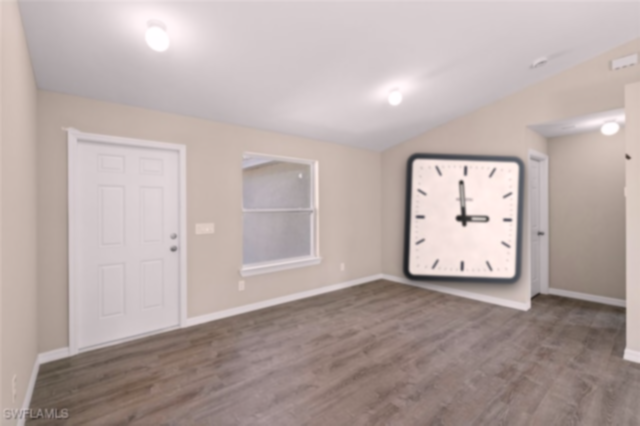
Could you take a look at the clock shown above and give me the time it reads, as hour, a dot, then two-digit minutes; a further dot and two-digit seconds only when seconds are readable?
2.59
